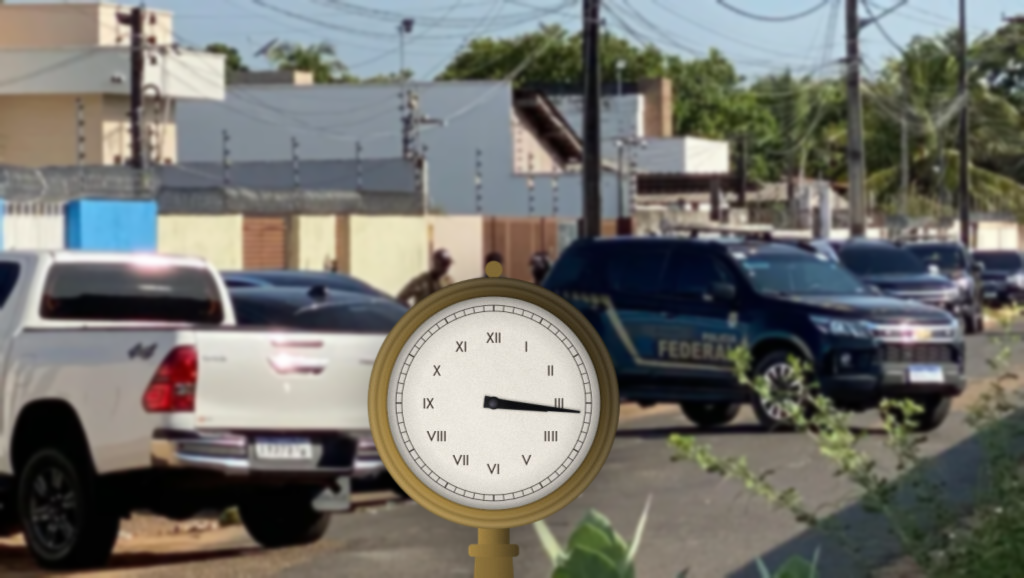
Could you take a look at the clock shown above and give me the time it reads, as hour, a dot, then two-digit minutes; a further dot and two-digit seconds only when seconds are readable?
3.16
